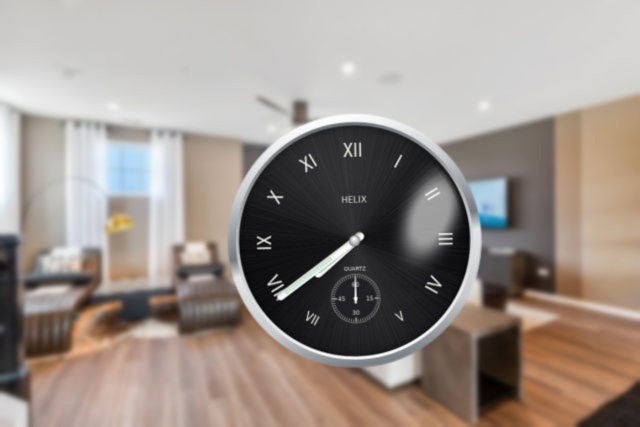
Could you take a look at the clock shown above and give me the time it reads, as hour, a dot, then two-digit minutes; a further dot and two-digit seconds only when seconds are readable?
7.39
